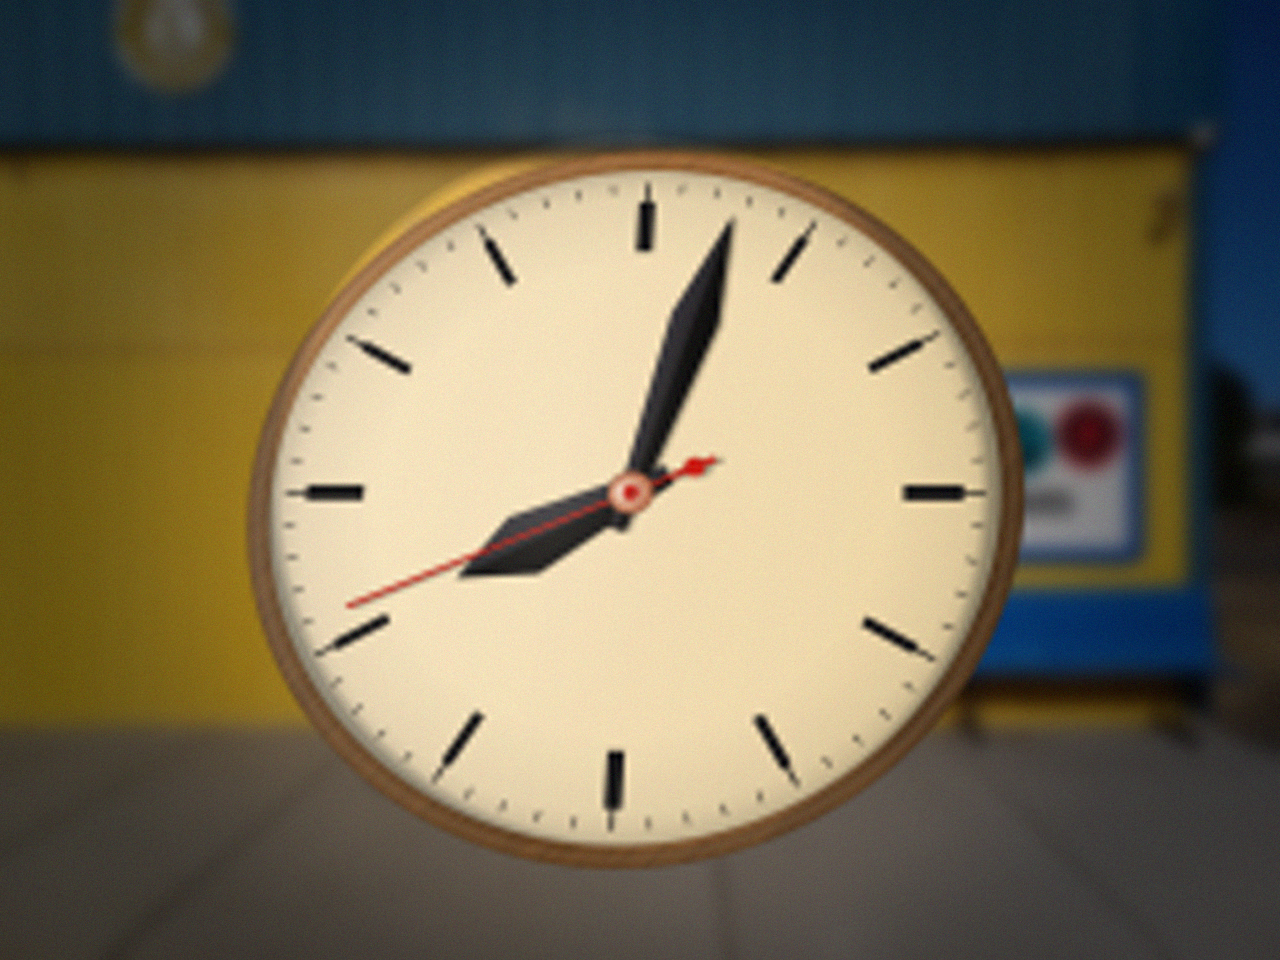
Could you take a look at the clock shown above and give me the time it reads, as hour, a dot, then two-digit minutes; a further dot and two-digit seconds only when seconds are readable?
8.02.41
